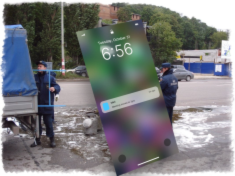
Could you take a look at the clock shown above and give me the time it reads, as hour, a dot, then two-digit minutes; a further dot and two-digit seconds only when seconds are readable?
6.56
